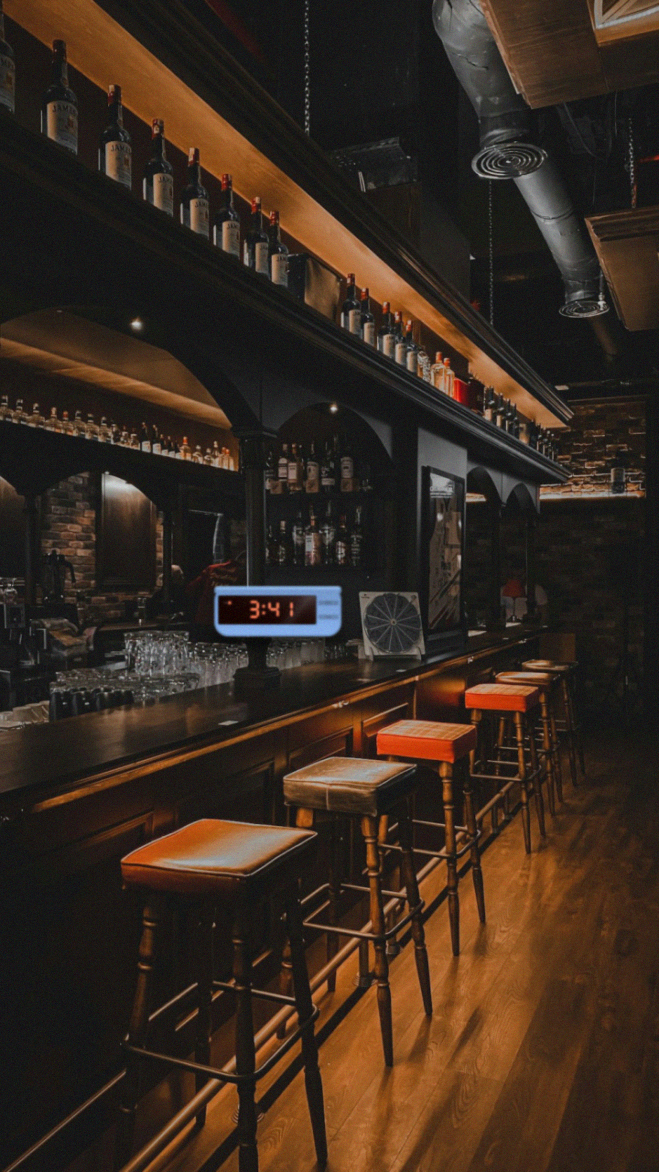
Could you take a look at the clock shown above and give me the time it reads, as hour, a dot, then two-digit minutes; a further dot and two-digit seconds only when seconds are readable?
3.41
